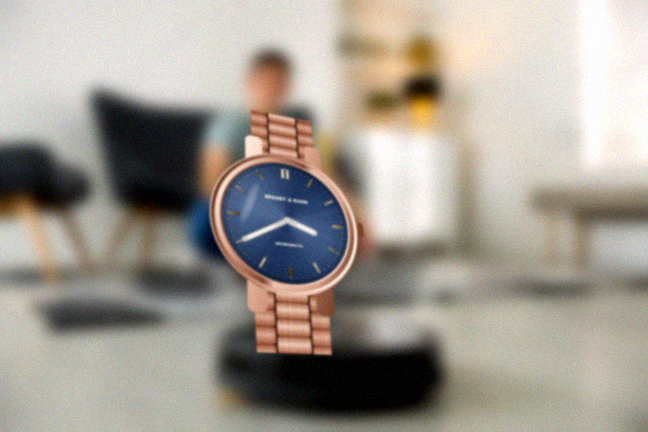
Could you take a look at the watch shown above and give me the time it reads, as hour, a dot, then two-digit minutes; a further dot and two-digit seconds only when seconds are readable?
3.40
